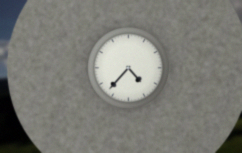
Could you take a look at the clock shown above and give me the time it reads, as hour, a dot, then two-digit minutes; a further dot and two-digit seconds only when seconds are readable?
4.37
